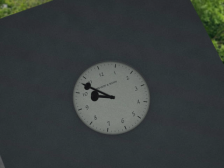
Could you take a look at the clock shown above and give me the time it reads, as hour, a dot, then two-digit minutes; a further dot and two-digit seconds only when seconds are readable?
9.53
